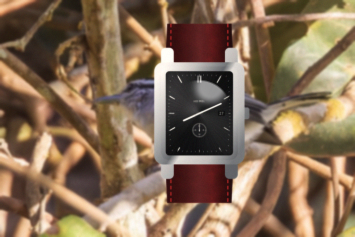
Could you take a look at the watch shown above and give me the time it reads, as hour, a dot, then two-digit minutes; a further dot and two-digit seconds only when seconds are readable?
8.11
